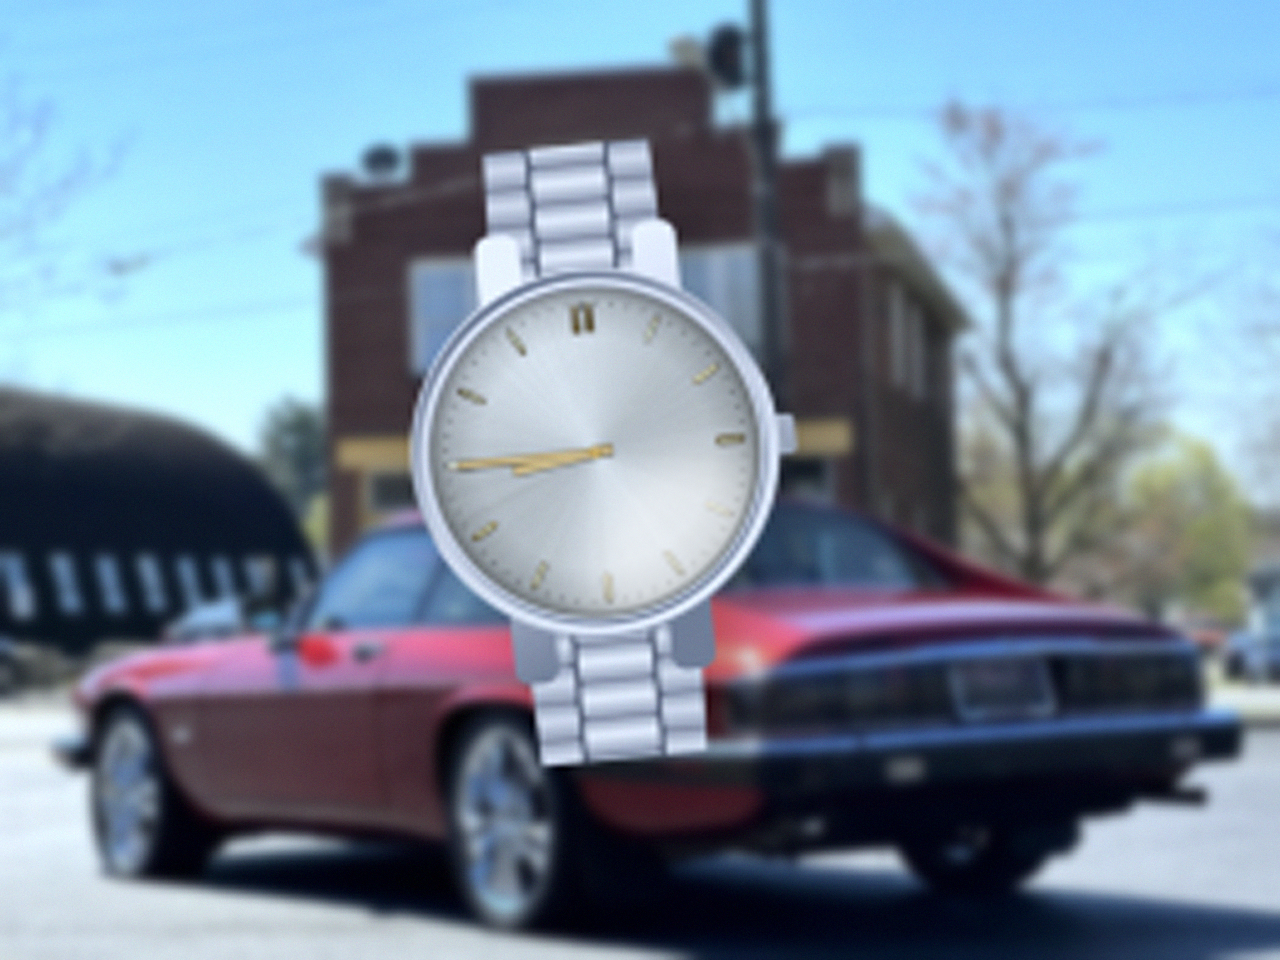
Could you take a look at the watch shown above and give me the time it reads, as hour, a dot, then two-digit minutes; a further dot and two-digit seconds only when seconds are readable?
8.45
